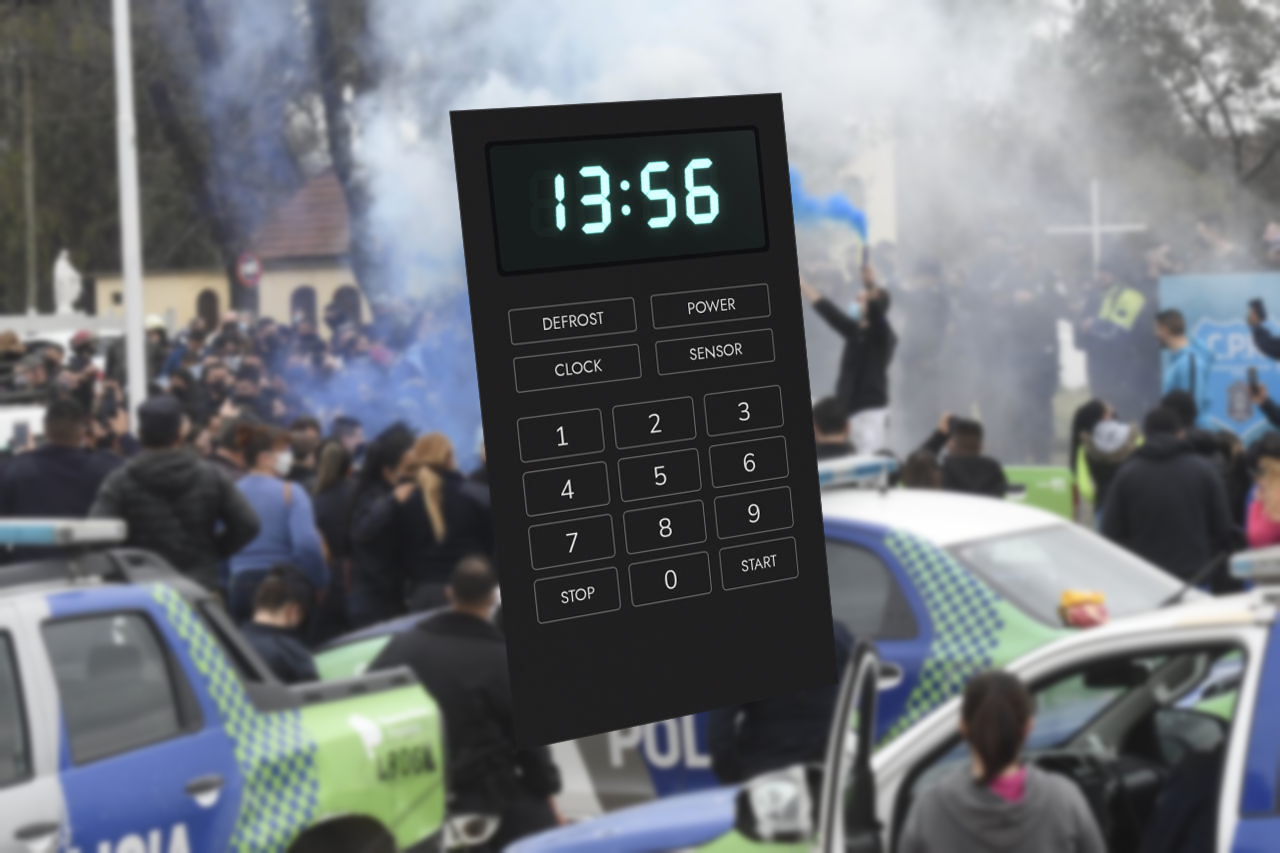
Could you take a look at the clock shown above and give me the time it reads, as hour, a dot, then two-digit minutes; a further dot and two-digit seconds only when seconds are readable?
13.56
